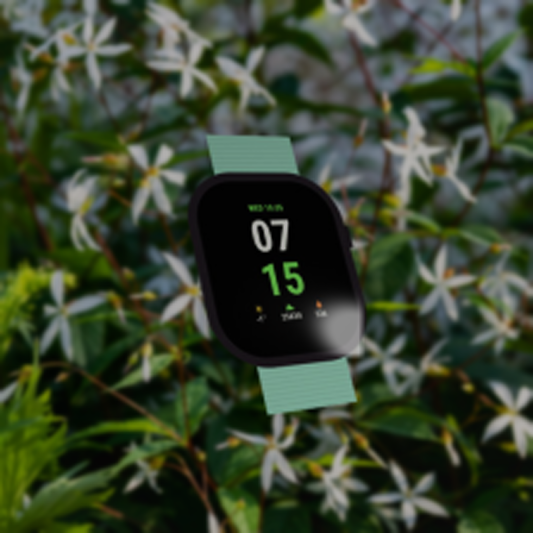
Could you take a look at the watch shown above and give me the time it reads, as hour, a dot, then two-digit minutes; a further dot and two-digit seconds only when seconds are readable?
7.15
